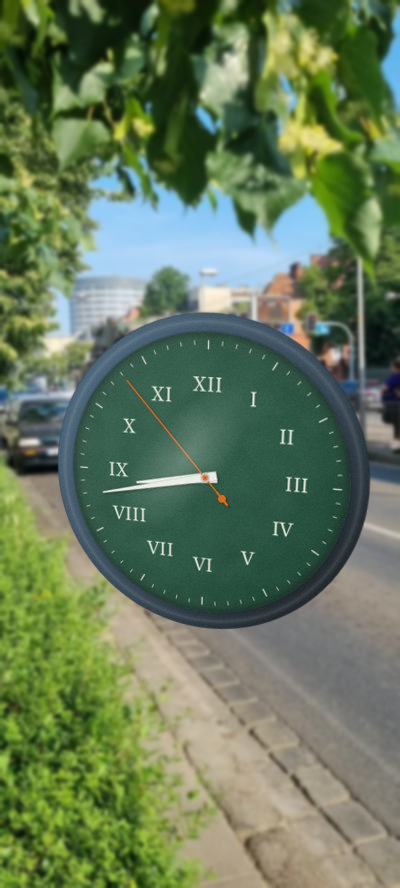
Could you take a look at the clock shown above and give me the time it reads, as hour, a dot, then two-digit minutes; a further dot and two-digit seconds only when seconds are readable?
8.42.53
